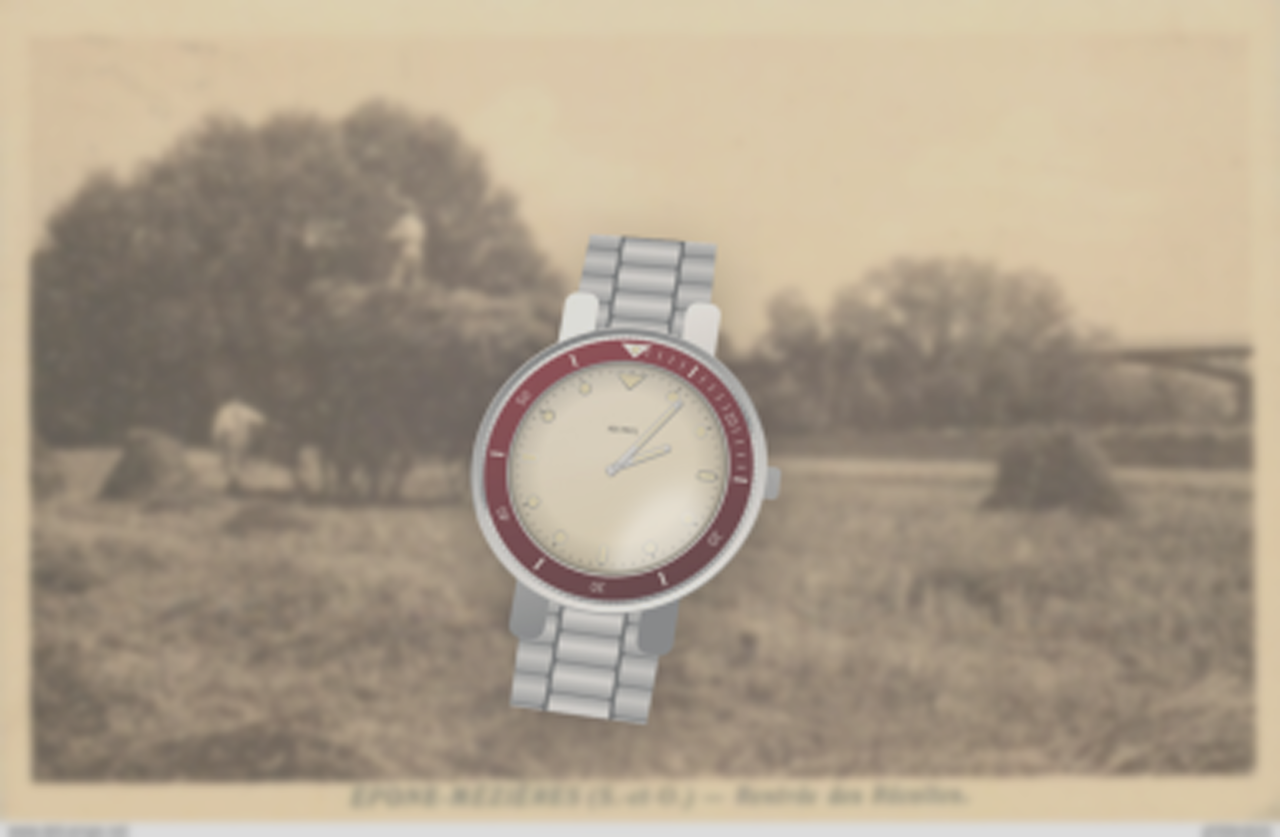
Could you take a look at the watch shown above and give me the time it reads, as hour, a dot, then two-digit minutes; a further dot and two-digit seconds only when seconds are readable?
2.06
